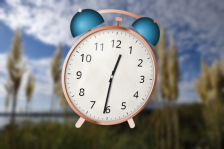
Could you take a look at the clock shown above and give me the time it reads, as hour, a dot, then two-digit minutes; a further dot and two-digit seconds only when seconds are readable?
12.31
